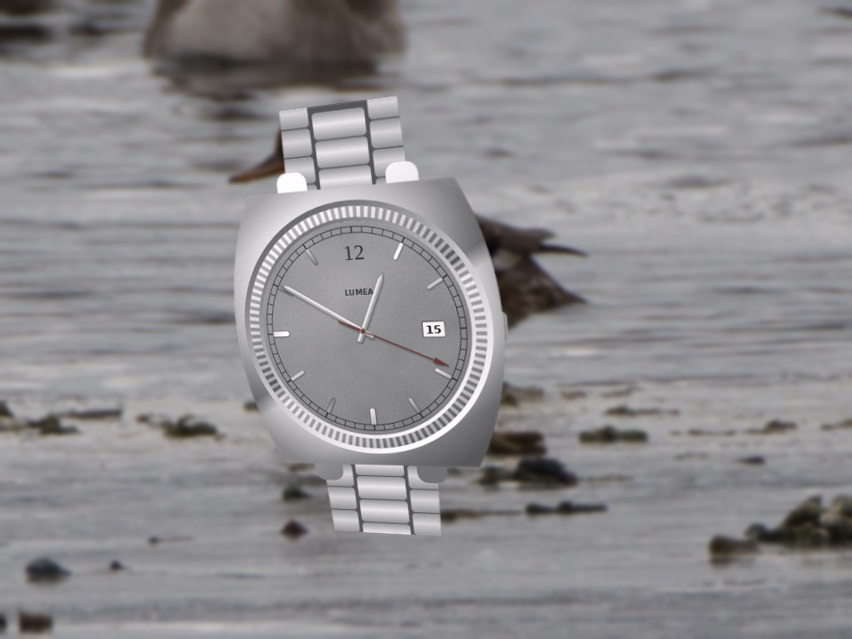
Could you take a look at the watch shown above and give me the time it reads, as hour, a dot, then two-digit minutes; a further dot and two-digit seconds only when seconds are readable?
12.50.19
